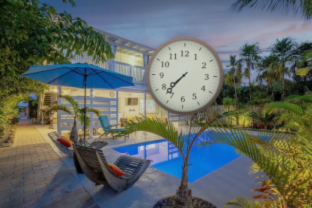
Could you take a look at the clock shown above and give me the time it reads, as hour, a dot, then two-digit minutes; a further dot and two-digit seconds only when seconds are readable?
7.37
